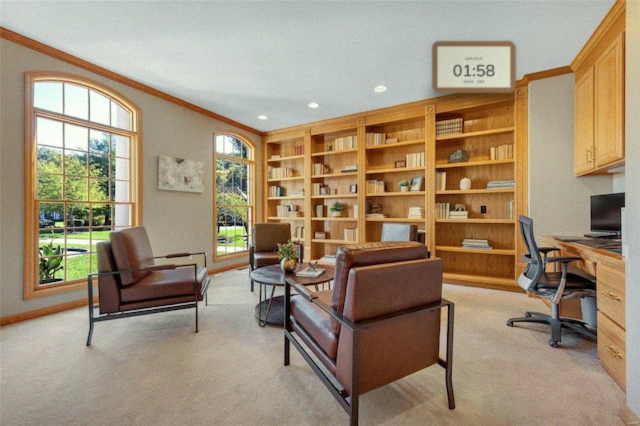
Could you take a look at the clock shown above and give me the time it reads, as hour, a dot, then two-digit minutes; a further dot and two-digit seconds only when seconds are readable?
1.58
